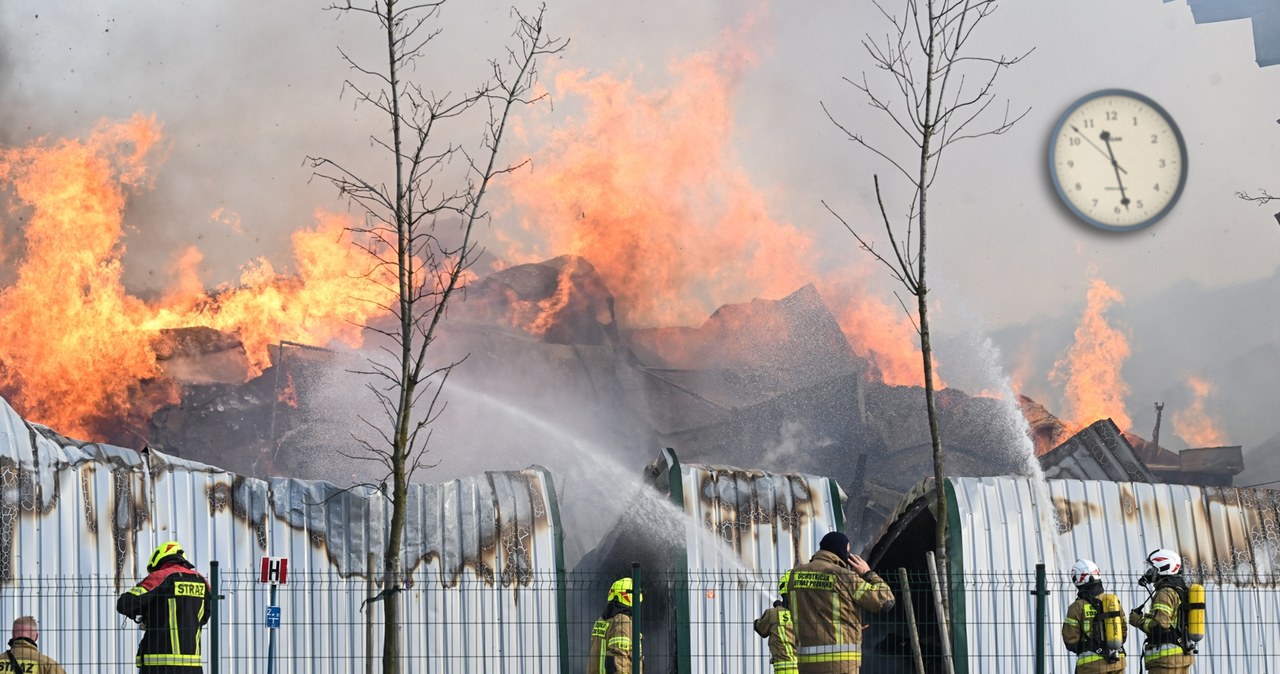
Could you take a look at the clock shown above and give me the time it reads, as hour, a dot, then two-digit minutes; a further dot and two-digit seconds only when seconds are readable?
11.27.52
